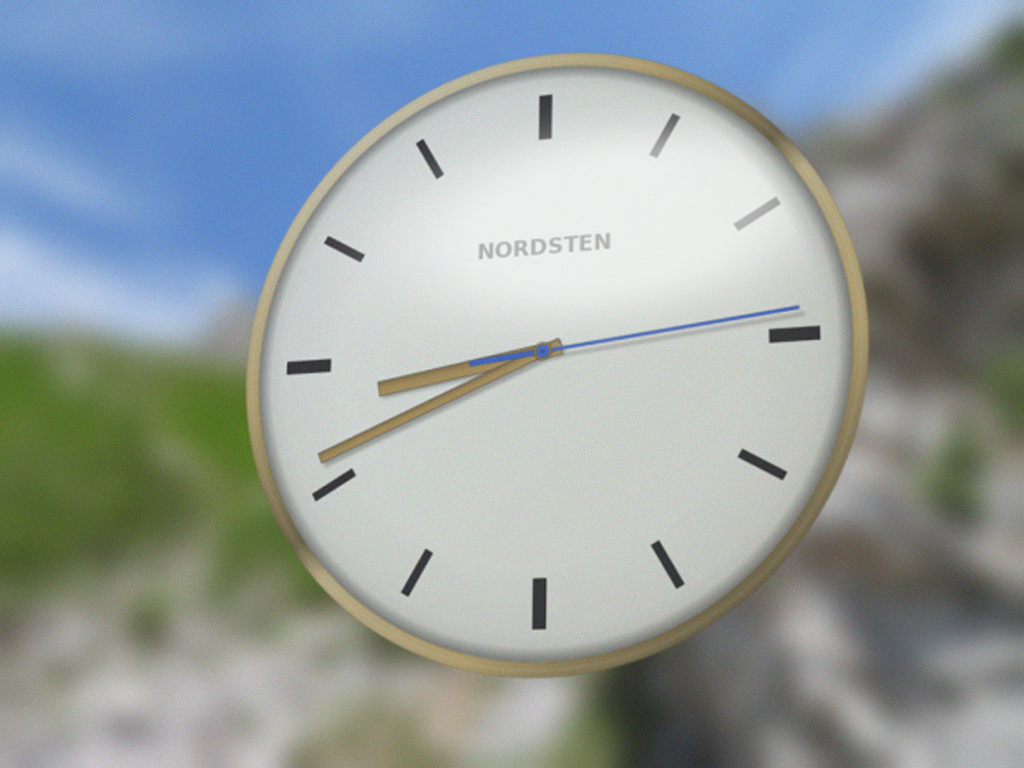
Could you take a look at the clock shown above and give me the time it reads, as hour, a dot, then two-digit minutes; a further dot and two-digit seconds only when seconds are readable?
8.41.14
